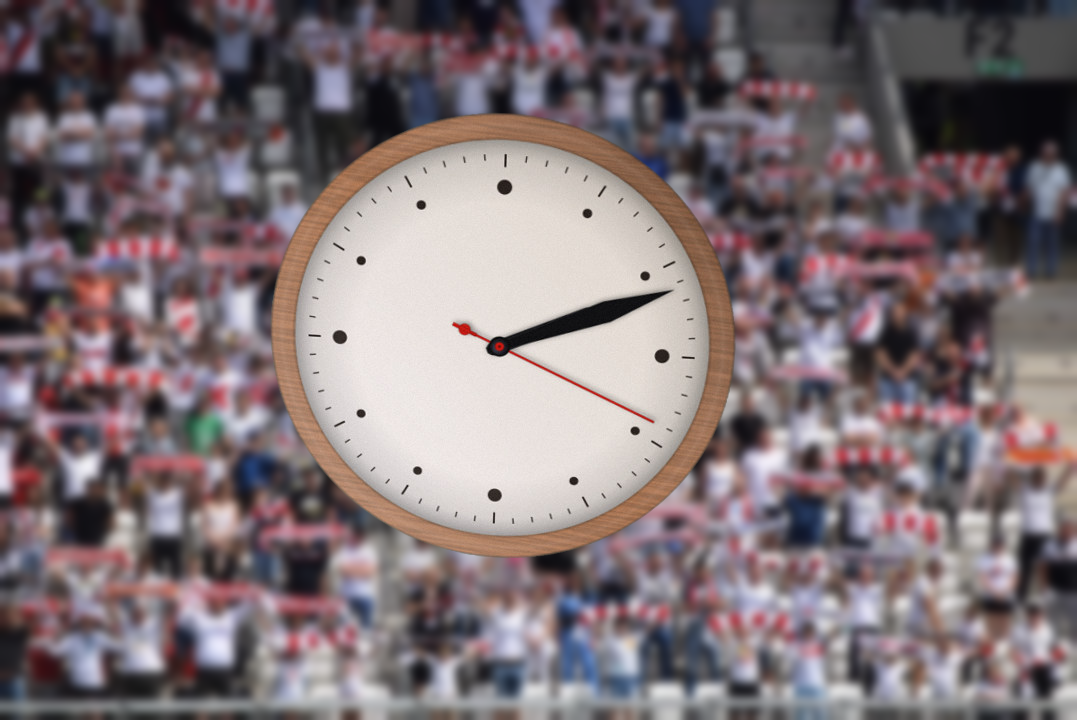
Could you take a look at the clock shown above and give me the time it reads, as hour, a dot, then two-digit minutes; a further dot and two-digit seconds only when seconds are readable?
2.11.19
